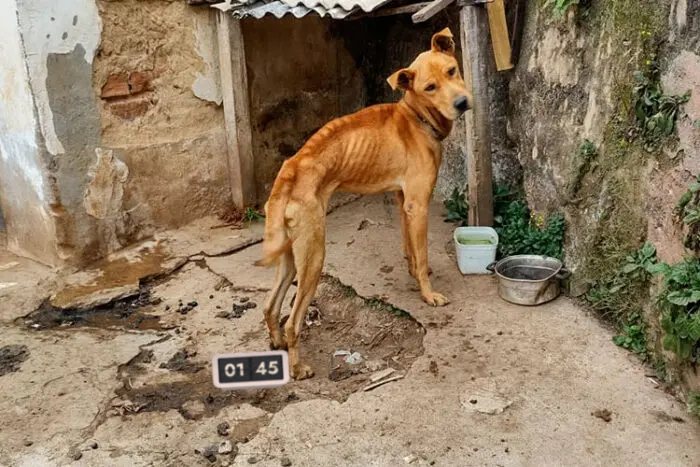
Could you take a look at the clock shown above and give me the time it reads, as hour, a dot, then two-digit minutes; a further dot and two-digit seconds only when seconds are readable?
1.45
